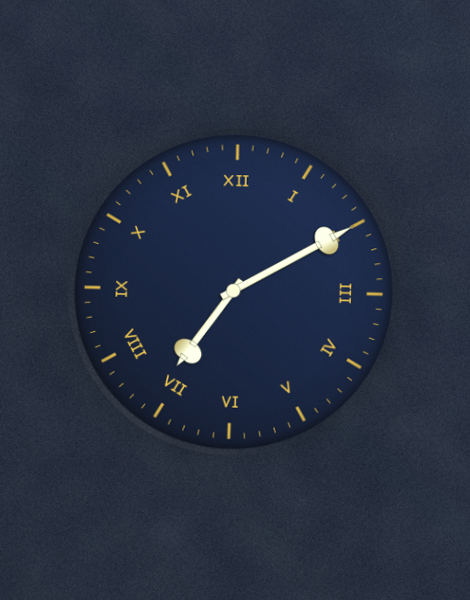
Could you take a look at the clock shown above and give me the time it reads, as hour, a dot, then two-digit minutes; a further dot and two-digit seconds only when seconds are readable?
7.10
